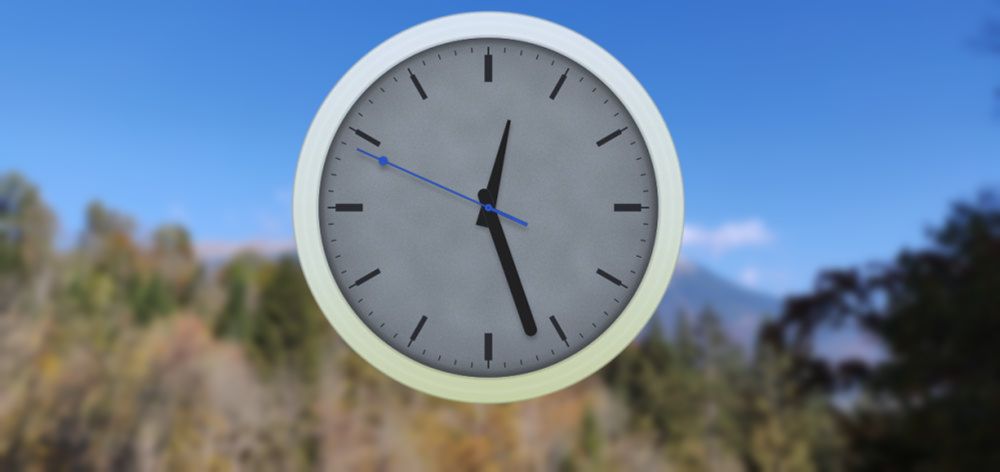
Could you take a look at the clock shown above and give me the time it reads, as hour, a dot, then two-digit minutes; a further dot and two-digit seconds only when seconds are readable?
12.26.49
